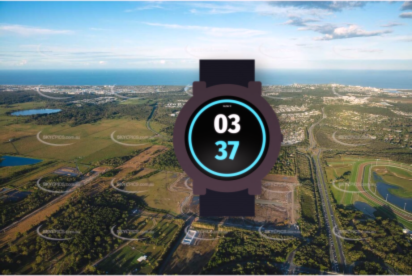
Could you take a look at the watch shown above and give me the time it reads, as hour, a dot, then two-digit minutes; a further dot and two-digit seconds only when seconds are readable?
3.37
